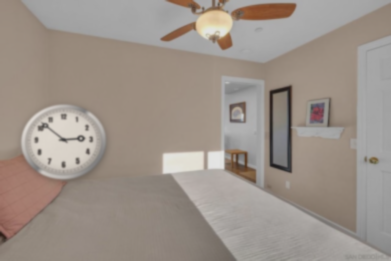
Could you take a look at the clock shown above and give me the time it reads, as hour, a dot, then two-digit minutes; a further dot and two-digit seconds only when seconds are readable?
2.52
